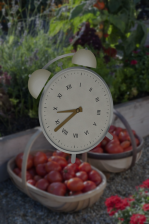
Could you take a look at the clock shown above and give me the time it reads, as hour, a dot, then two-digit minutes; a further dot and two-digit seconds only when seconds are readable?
9.43
